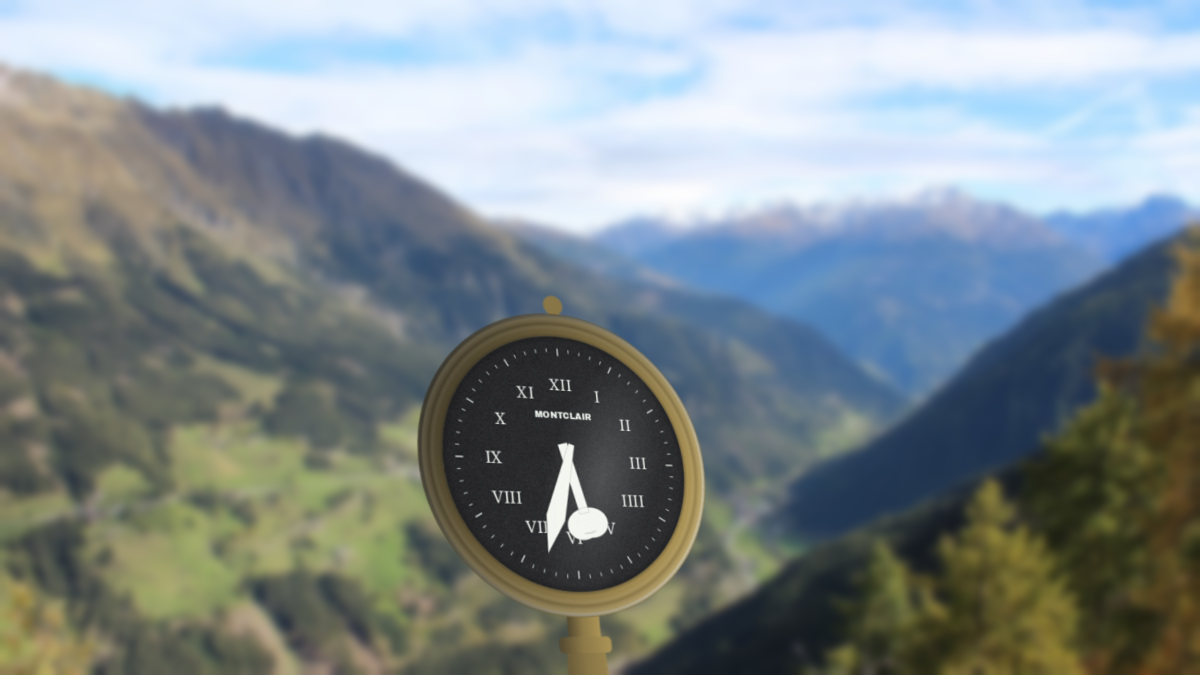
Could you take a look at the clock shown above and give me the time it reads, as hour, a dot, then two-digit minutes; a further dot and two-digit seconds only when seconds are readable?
5.33
